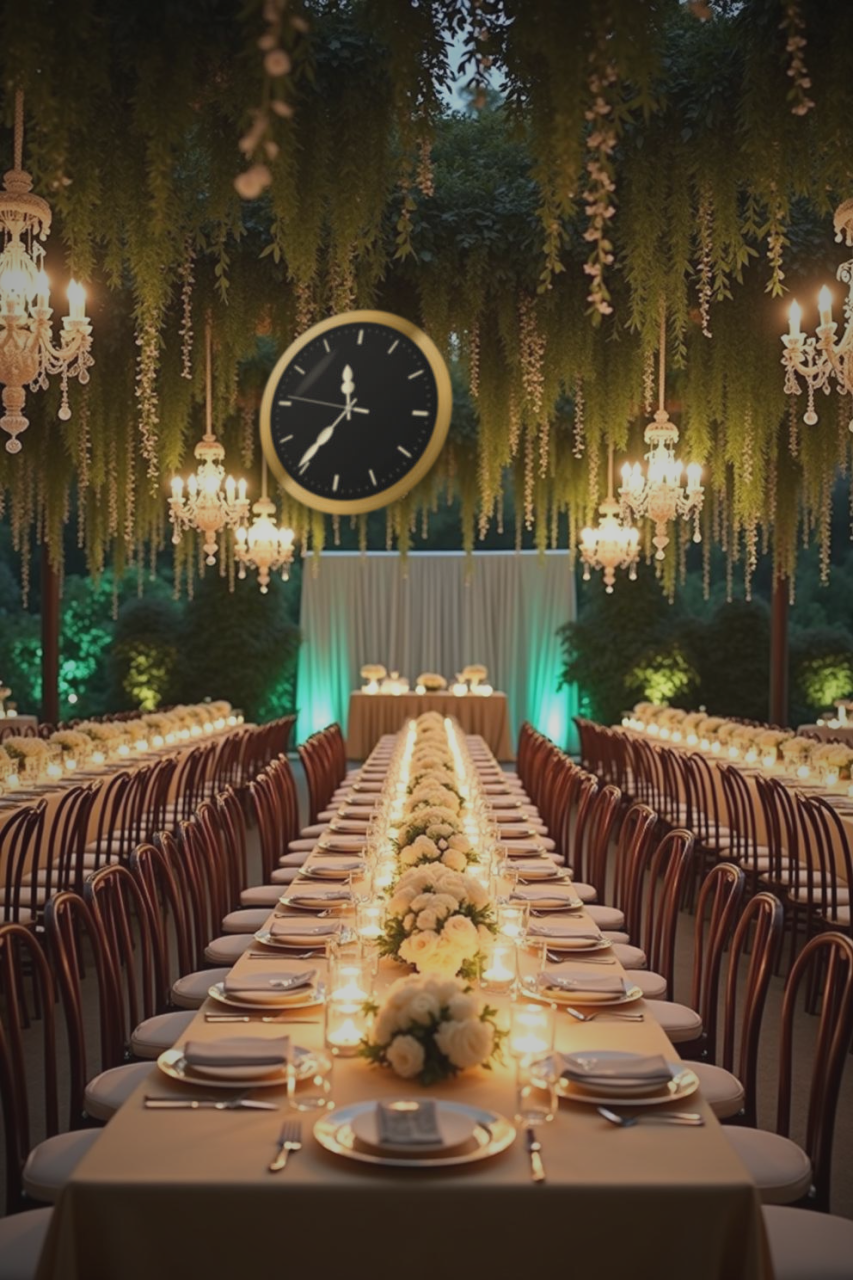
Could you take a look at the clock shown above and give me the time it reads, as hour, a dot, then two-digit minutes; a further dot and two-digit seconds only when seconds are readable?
11.35.46
